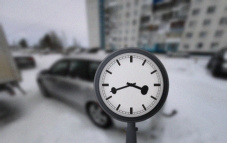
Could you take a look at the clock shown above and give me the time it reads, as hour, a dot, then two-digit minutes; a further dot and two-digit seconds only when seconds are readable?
3.42
